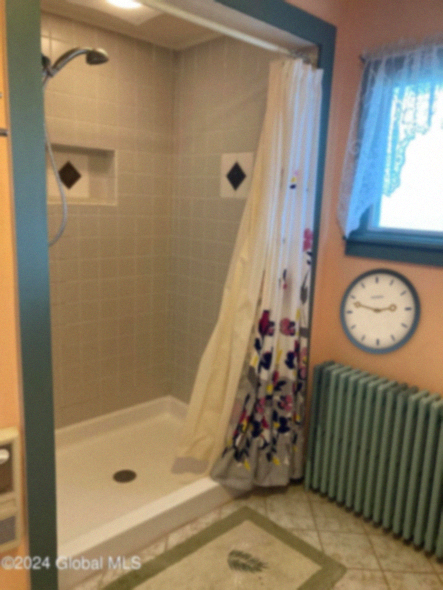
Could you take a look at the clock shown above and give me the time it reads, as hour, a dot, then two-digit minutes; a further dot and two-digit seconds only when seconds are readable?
2.48
